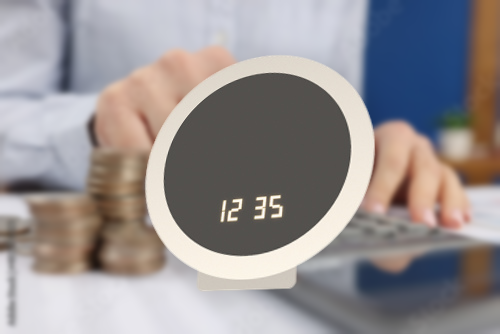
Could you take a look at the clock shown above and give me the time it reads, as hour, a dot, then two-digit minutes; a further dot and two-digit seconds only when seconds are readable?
12.35
